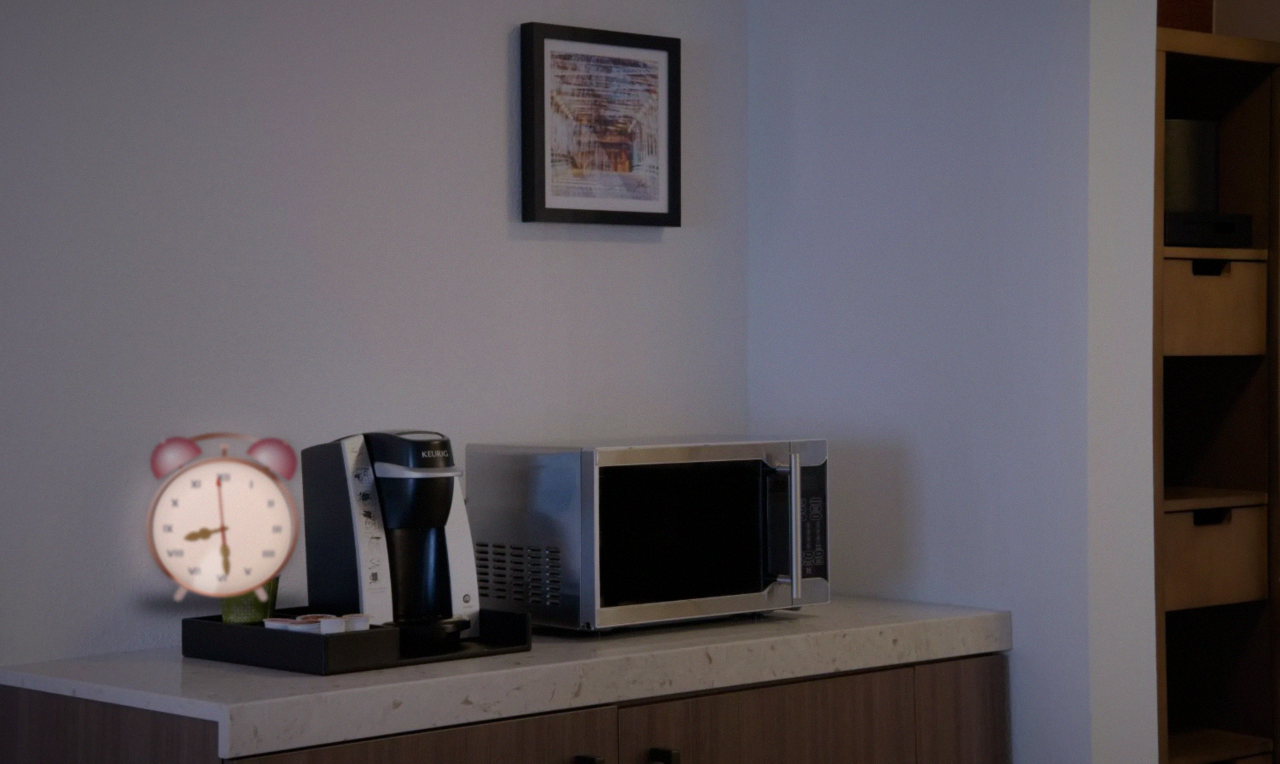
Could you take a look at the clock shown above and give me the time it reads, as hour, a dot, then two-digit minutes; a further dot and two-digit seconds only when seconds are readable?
8.28.59
